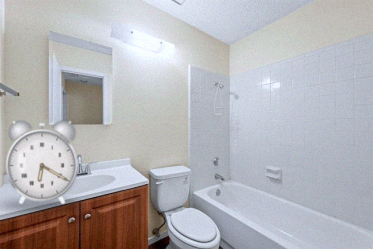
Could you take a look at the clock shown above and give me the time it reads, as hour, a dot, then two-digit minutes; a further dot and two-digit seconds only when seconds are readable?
6.20
